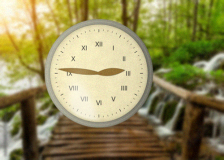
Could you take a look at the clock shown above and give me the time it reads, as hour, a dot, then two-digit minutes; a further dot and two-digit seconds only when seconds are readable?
2.46
